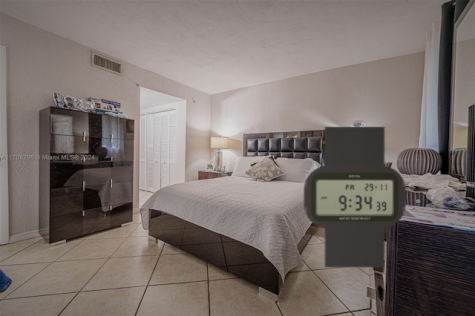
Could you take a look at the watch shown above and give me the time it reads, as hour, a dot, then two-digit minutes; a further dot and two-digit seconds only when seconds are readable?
9.34.39
